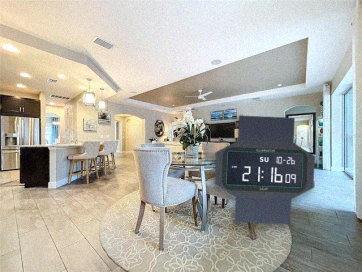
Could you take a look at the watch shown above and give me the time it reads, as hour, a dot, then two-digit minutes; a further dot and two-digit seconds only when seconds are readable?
21.16.09
